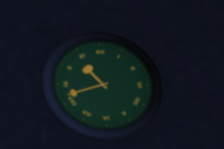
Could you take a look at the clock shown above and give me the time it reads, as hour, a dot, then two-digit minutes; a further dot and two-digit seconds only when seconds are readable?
10.42
